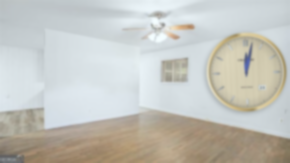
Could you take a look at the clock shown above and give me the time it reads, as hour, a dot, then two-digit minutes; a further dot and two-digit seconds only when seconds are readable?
12.02
